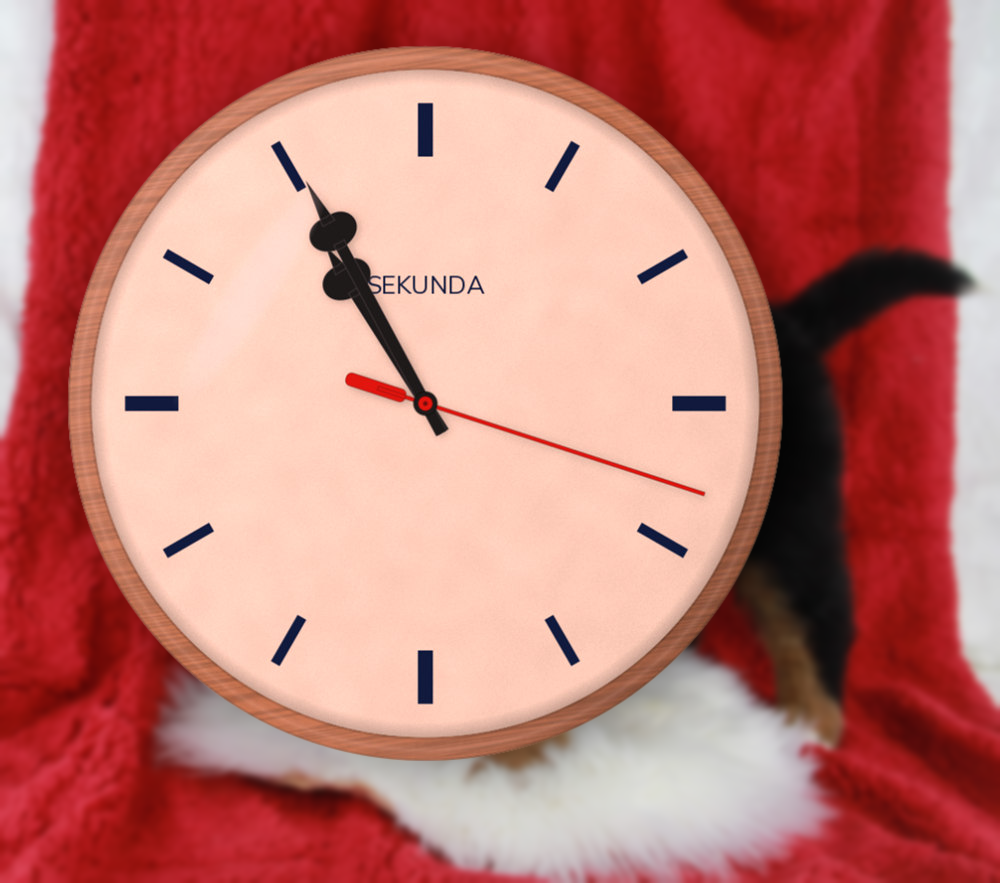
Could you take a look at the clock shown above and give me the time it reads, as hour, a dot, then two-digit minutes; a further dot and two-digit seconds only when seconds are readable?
10.55.18
